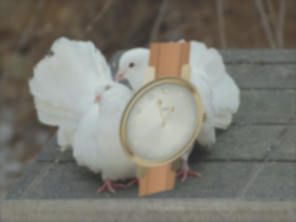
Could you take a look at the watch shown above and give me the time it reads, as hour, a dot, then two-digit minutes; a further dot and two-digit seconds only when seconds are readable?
12.57
